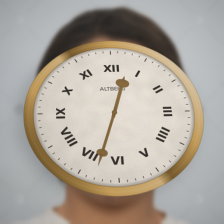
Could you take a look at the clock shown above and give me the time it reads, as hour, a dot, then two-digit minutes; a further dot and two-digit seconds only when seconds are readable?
12.33
